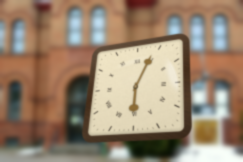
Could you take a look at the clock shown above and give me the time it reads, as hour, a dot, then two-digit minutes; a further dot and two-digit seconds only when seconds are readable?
6.04
